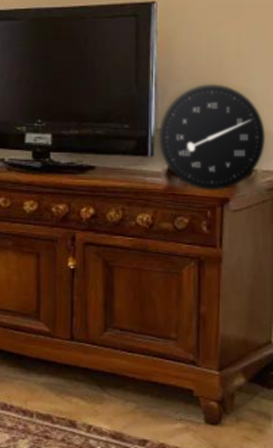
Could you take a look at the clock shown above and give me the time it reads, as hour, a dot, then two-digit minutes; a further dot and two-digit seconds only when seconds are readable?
8.11
